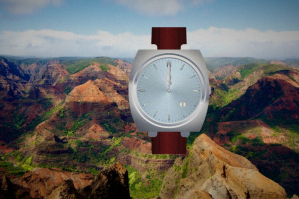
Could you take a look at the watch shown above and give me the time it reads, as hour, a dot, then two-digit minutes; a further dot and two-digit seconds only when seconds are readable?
12.00
